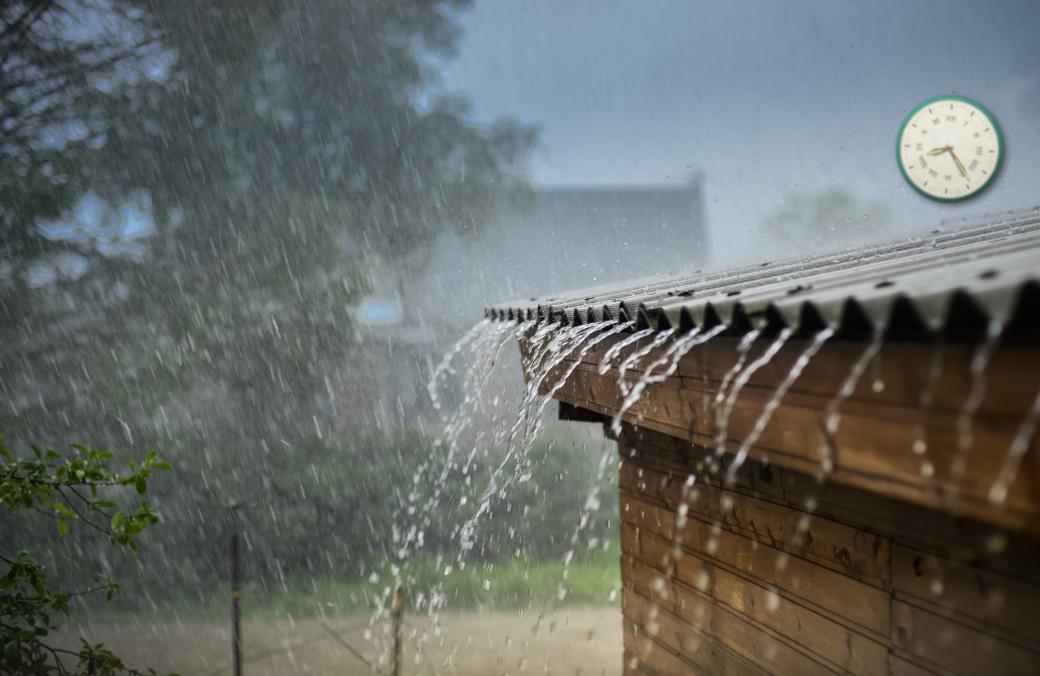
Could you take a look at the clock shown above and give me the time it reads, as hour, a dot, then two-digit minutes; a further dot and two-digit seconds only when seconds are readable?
8.24
